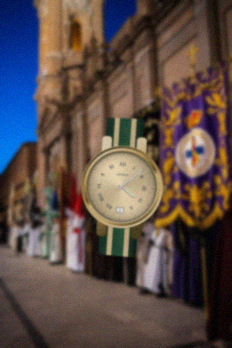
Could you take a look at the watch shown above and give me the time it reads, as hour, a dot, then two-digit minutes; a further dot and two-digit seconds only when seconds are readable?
4.08
